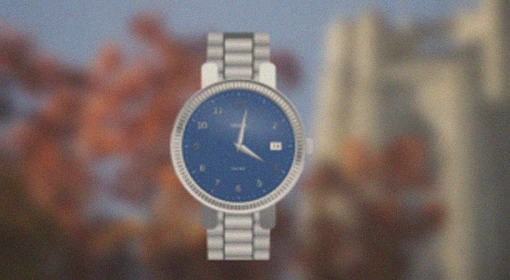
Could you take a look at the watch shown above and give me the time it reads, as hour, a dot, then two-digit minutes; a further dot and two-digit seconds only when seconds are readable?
4.02
